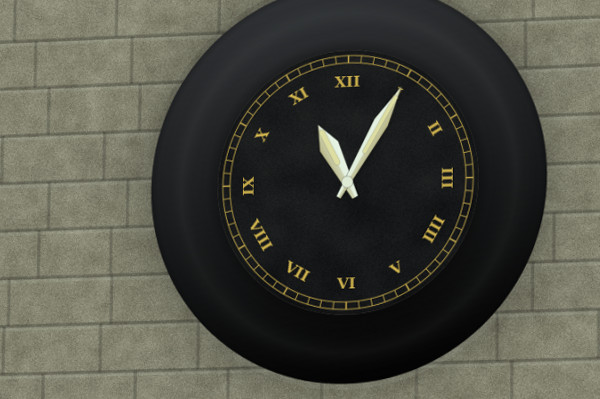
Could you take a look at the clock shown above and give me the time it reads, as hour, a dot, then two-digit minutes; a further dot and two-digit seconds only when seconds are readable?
11.05
